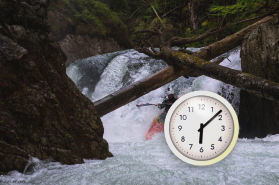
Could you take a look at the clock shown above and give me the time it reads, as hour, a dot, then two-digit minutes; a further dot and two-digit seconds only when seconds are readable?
6.08
